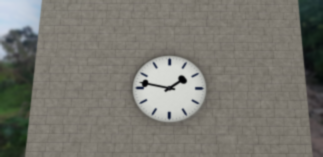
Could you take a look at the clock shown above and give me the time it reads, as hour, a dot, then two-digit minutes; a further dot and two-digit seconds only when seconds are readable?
1.47
